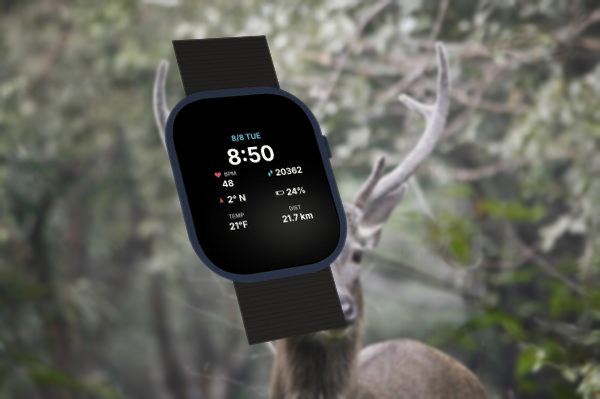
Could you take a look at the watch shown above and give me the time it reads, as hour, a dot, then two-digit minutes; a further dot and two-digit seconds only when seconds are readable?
8.50
